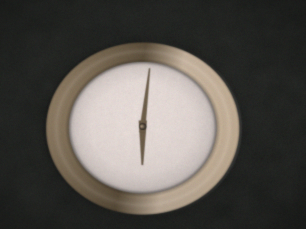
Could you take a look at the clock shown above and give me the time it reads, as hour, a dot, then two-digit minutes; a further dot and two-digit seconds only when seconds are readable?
6.01
